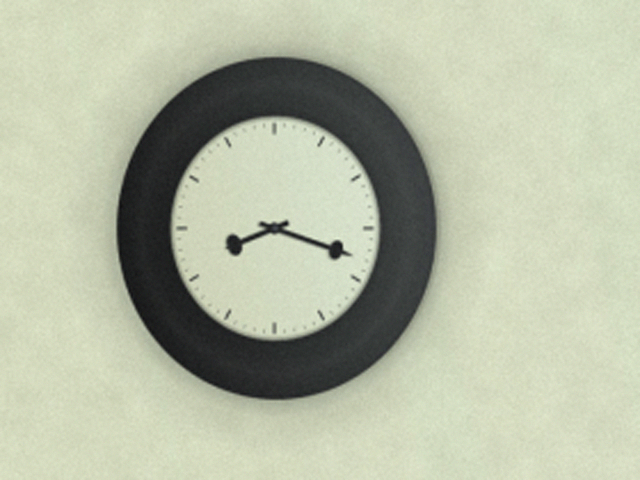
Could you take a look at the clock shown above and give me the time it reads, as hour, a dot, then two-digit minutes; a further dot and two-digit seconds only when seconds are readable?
8.18
